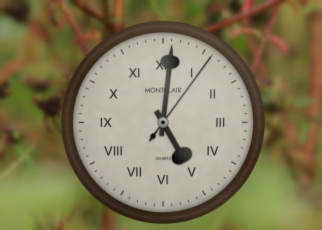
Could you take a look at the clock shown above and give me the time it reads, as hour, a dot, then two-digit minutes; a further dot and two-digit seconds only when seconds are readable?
5.01.06
